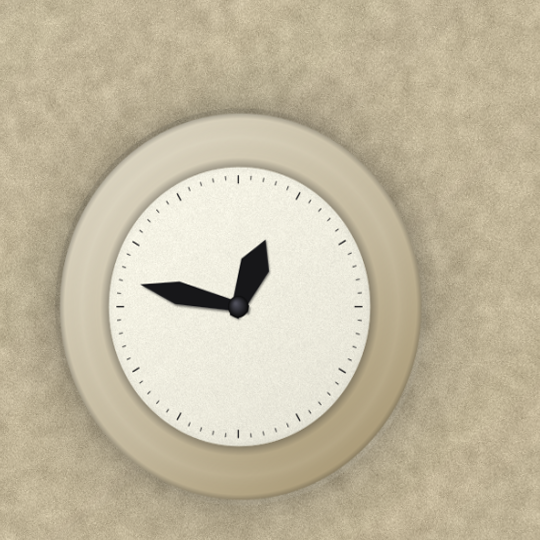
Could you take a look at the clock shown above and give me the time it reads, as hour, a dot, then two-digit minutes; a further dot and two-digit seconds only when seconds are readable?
12.47
